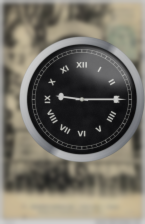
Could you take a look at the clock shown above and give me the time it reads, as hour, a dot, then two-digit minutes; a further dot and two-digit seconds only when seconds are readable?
9.15
